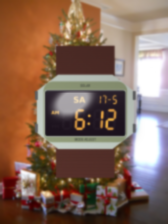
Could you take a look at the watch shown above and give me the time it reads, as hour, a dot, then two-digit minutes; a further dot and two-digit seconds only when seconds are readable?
6.12
